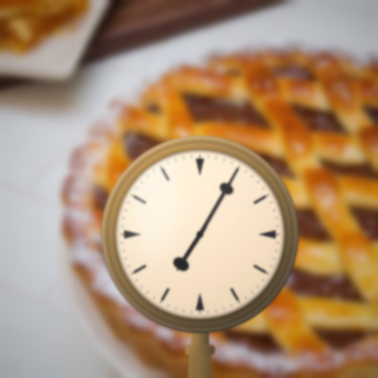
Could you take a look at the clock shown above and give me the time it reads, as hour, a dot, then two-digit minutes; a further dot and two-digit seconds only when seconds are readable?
7.05
